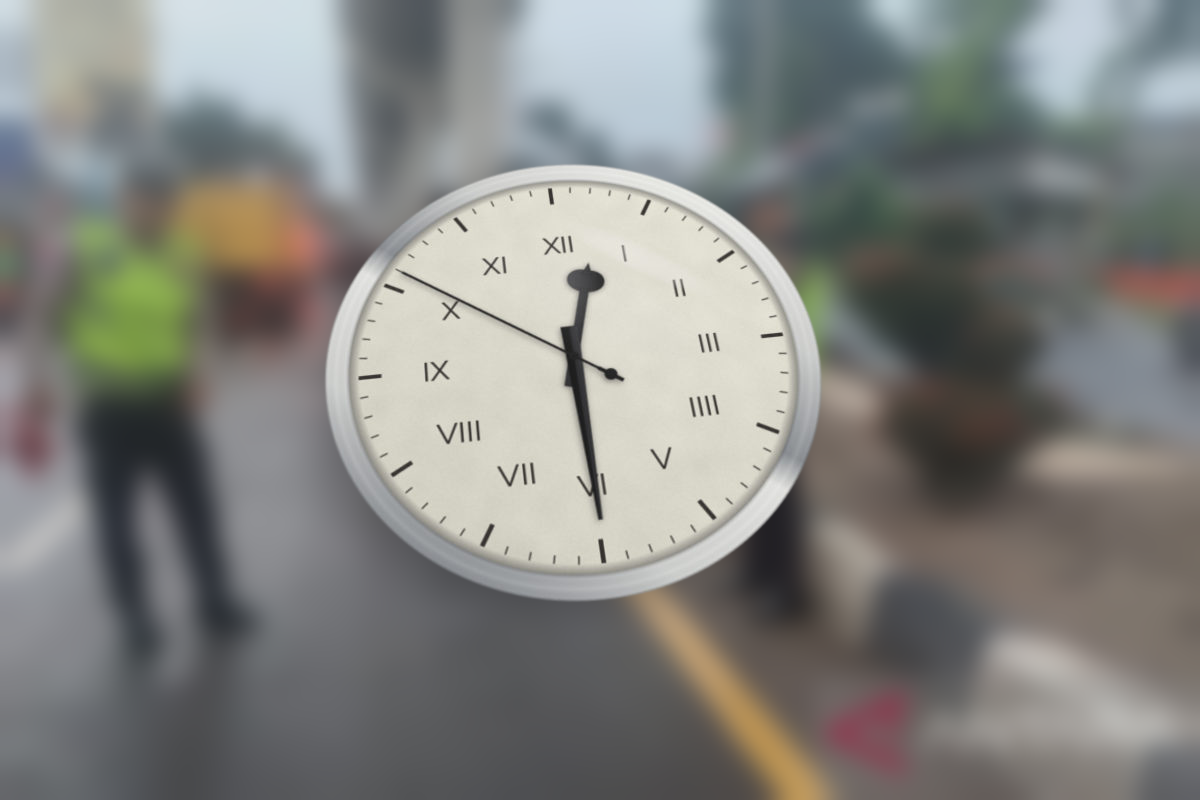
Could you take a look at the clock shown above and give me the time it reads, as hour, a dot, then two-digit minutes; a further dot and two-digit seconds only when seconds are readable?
12.29.51
